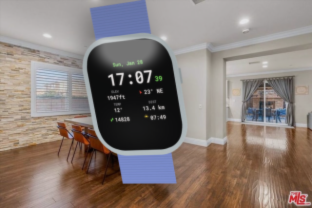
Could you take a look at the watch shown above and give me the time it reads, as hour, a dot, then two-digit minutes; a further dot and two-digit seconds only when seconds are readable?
17.07
